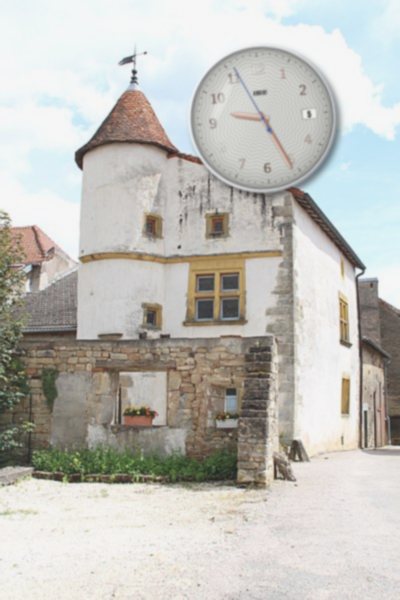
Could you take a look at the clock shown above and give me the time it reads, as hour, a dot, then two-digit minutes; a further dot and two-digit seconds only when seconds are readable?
9.25.56
